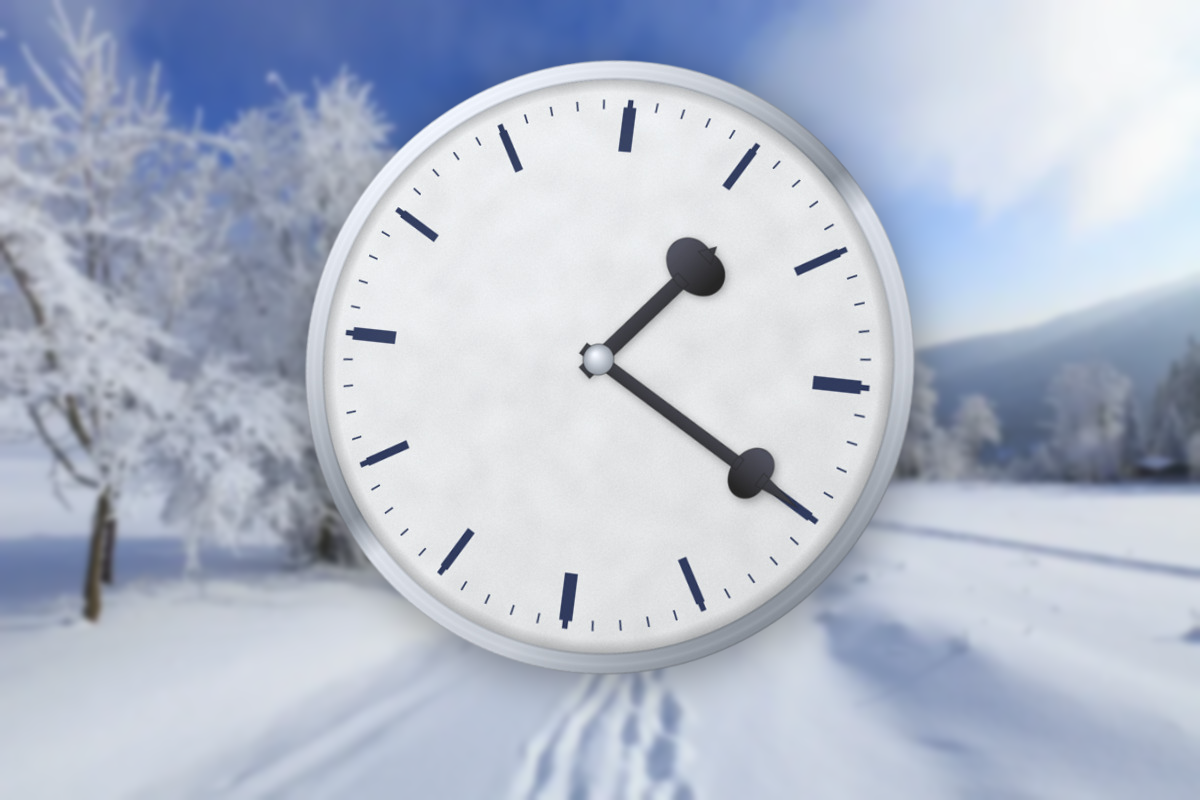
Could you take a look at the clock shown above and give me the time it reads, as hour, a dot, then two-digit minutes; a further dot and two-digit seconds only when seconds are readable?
1.20
